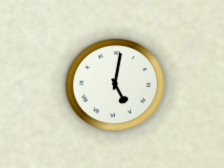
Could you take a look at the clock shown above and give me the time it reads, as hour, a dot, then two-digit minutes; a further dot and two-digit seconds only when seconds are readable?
5.01
